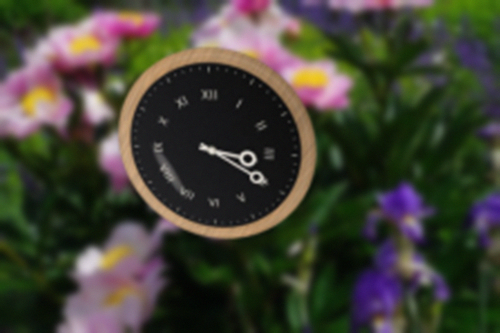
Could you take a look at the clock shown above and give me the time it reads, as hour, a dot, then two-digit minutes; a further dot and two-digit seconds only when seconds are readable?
3.20
